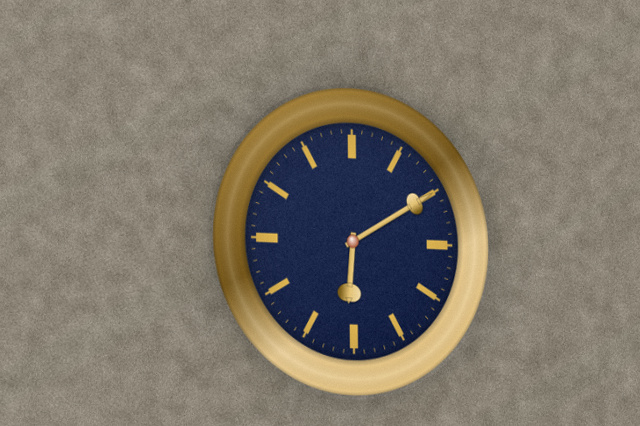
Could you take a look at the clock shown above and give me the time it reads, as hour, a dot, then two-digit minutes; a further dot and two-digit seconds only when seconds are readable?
6.10
